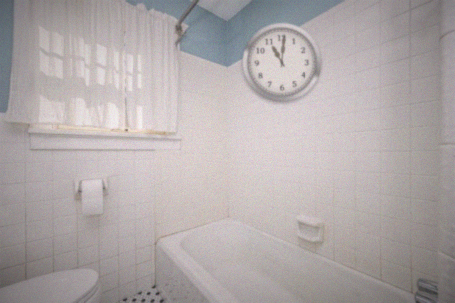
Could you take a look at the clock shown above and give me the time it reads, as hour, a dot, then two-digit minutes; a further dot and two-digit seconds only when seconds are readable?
11.01
